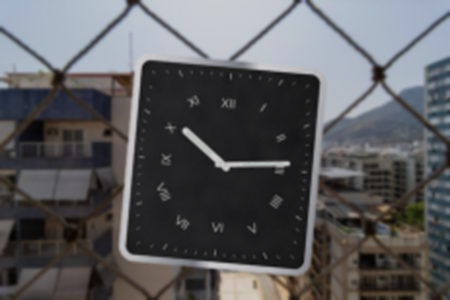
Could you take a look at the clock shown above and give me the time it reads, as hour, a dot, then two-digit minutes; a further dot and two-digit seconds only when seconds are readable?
10.14
